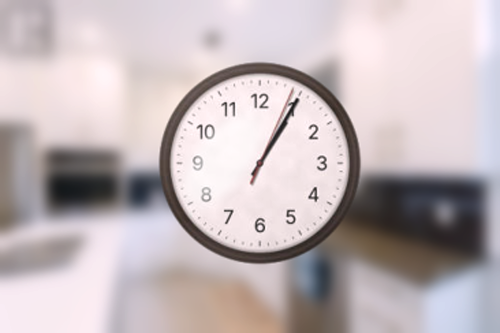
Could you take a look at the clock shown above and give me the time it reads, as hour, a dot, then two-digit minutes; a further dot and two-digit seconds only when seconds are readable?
1.05.04
